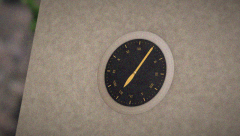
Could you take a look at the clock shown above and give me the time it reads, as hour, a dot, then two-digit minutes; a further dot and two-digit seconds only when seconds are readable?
7.05
